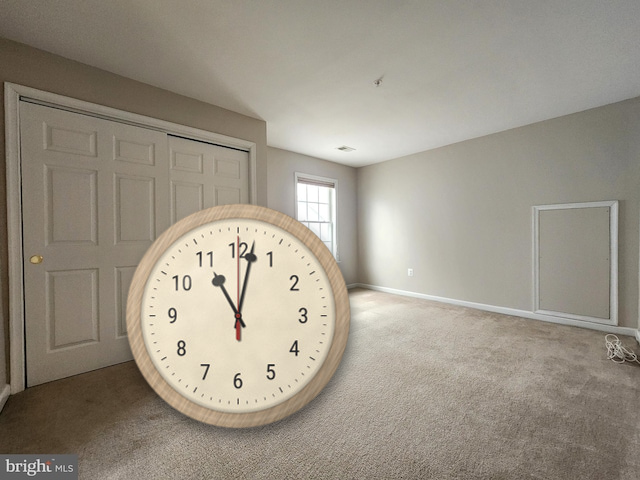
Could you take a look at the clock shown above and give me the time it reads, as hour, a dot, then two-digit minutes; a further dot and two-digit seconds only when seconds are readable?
11.02.00
